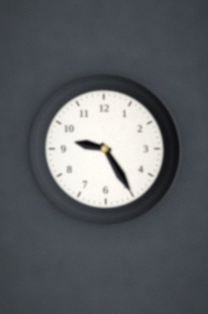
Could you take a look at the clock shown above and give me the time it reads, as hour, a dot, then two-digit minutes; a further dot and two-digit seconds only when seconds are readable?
9.25
